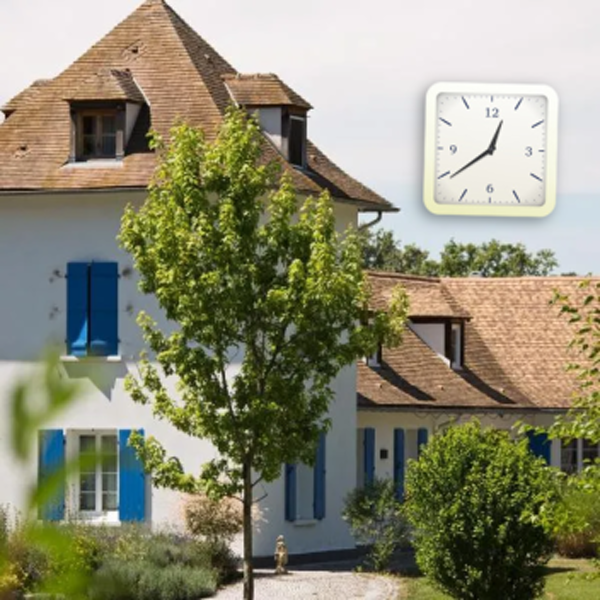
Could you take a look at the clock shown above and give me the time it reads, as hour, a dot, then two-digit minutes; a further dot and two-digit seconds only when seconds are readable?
12.39
